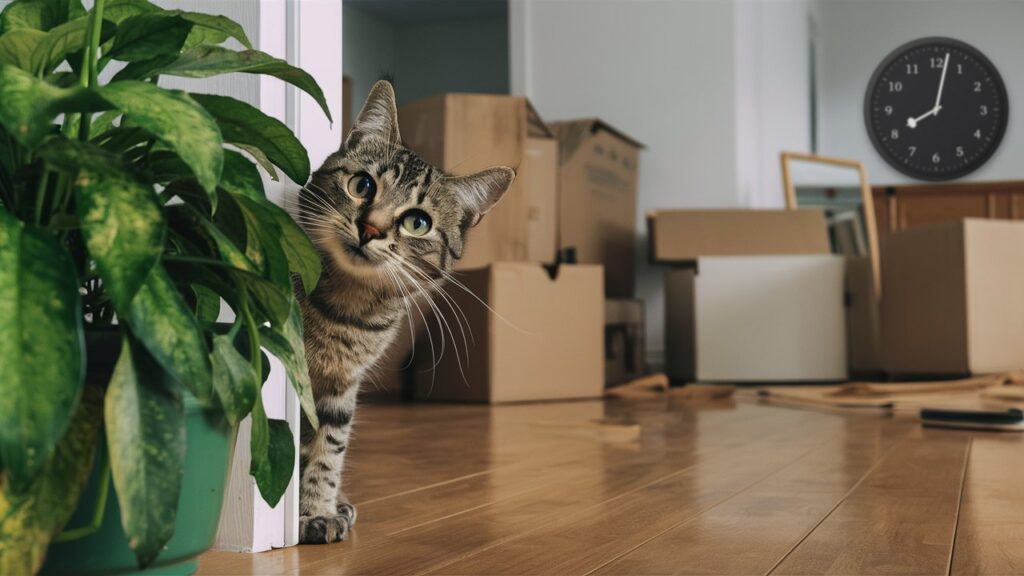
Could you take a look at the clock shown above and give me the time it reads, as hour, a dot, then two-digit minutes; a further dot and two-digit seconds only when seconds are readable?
8.02
